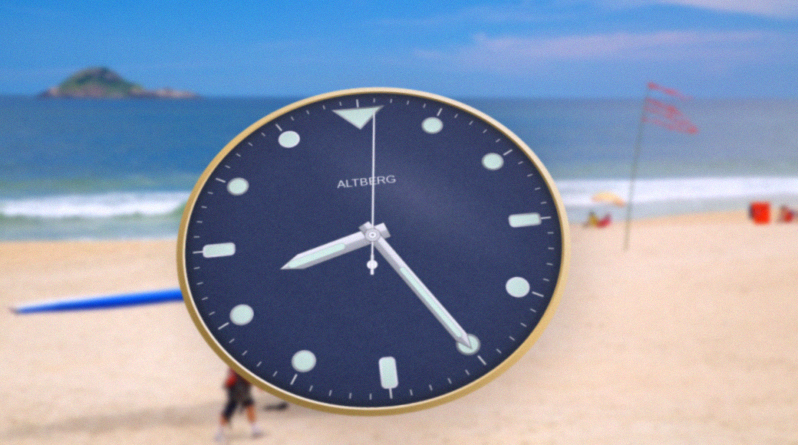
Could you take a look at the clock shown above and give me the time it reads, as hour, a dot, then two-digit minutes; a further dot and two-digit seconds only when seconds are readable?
8.25.01
